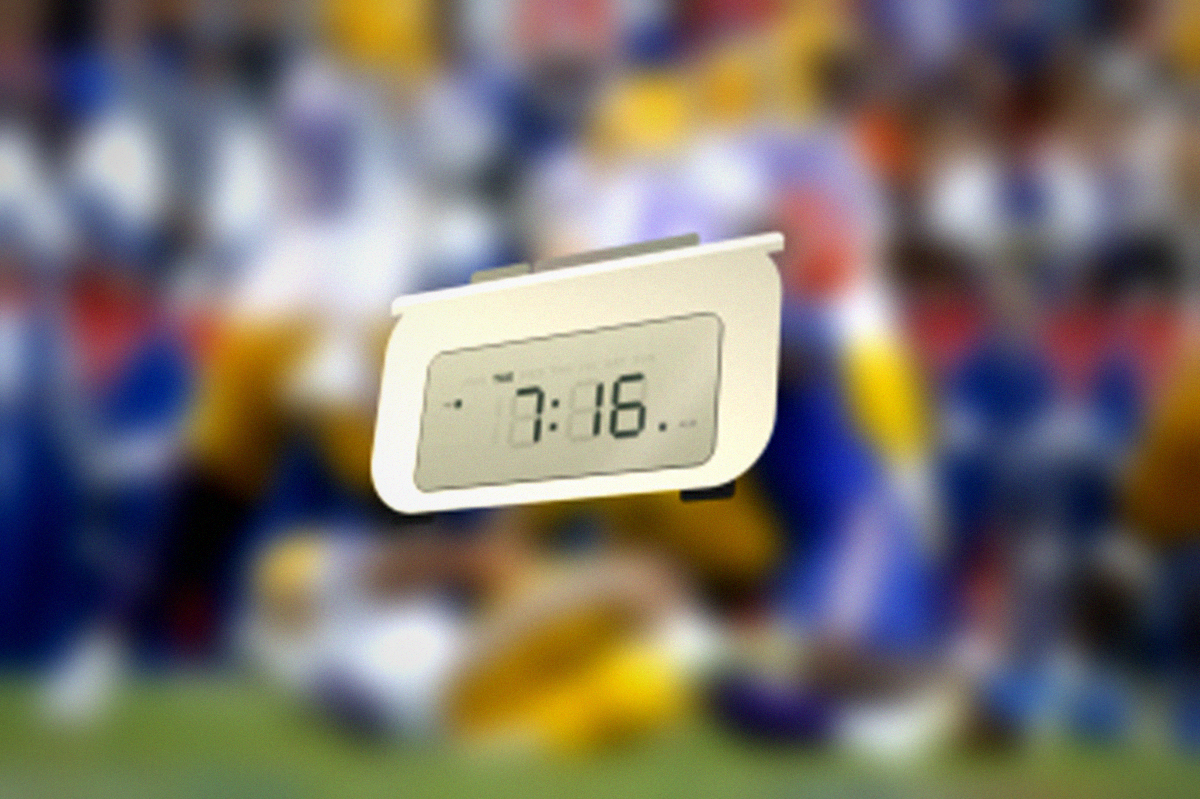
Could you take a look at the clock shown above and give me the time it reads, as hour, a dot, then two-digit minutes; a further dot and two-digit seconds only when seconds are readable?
7.16
